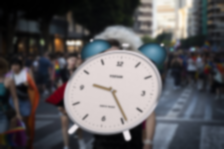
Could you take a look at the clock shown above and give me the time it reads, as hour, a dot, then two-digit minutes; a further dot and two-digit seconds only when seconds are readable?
9.24
